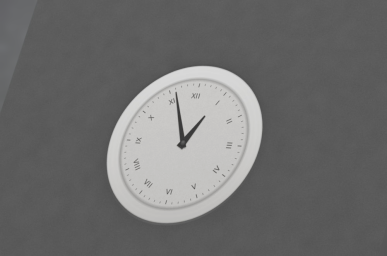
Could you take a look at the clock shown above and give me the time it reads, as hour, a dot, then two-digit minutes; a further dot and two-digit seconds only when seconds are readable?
12.56
